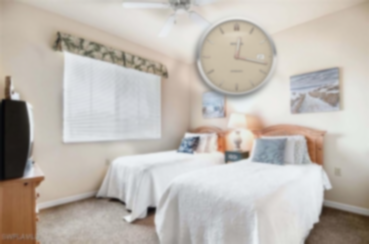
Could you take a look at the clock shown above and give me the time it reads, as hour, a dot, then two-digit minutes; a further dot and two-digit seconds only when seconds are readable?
12.17
